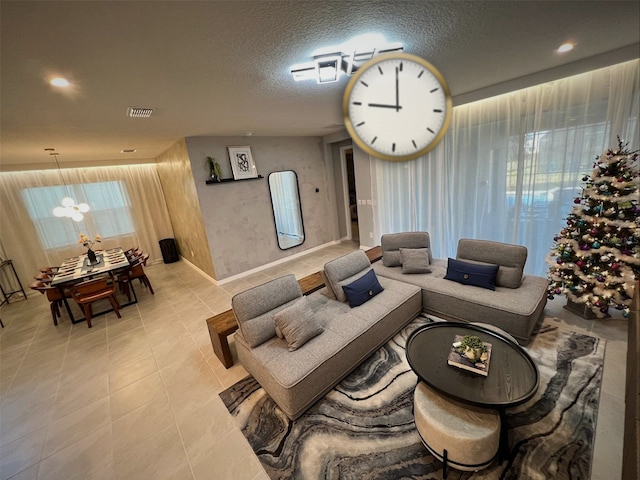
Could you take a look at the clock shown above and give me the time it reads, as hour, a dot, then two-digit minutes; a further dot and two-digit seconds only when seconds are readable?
8.59
